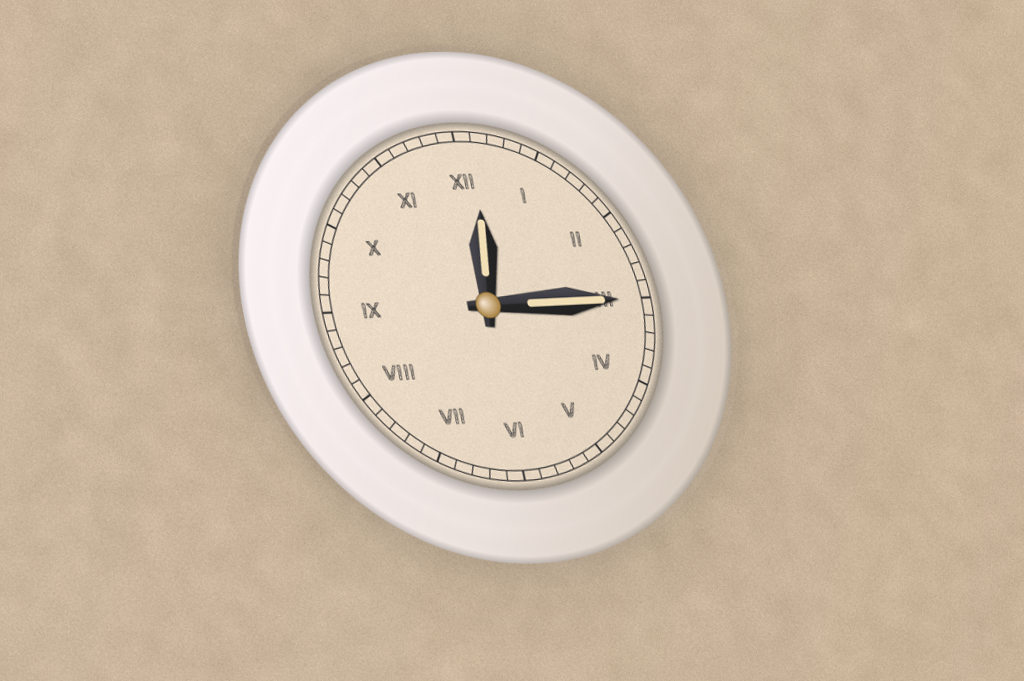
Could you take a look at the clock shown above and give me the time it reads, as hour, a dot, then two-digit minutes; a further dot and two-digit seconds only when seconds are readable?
12.15
